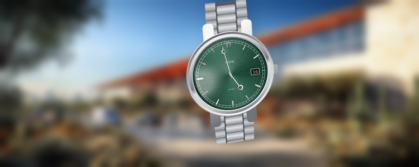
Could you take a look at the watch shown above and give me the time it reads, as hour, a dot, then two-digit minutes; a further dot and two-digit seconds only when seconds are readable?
4.58
